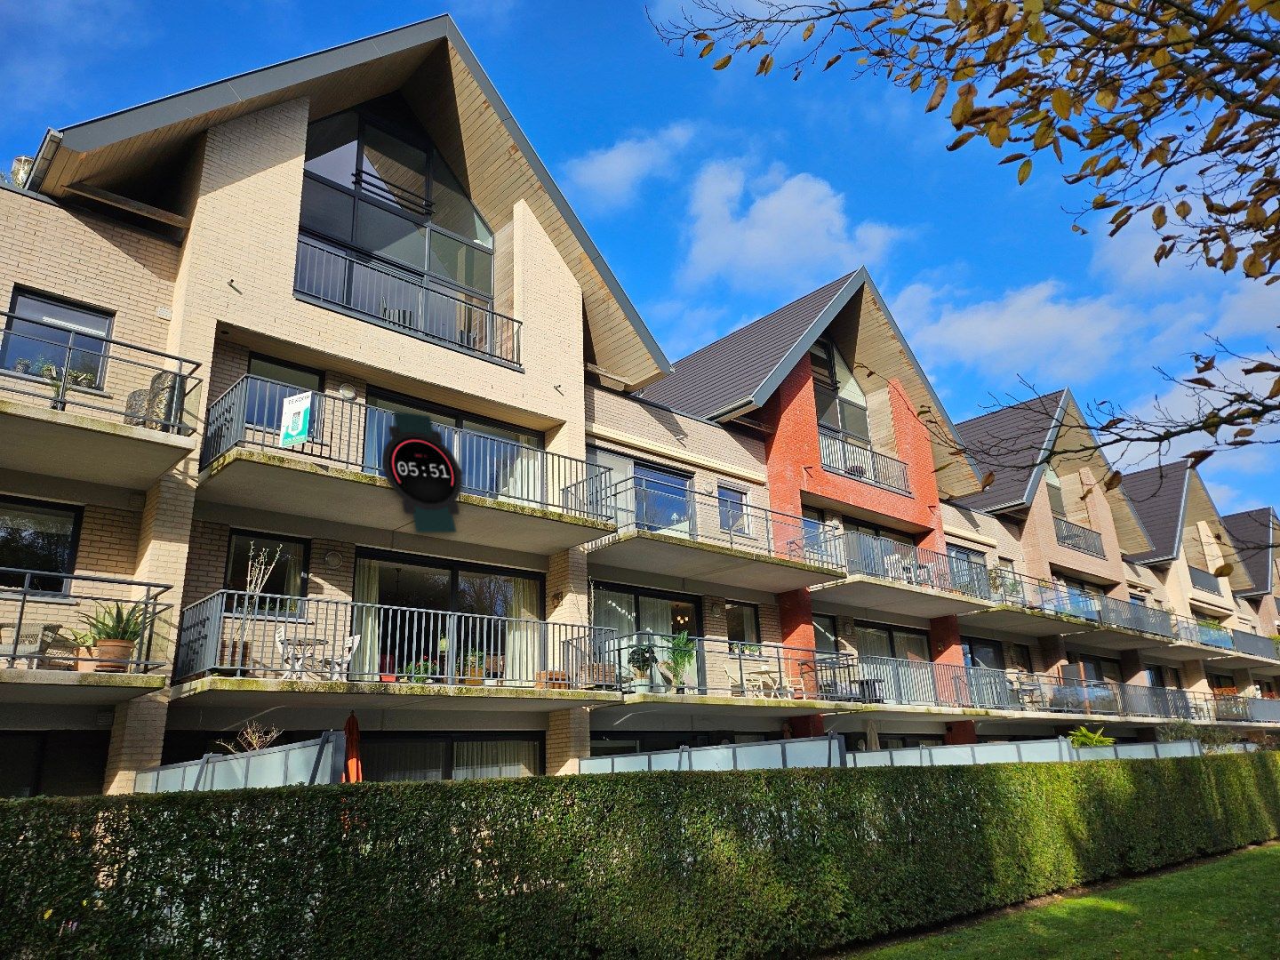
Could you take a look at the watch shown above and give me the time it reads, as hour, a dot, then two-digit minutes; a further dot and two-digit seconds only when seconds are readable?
5.51
